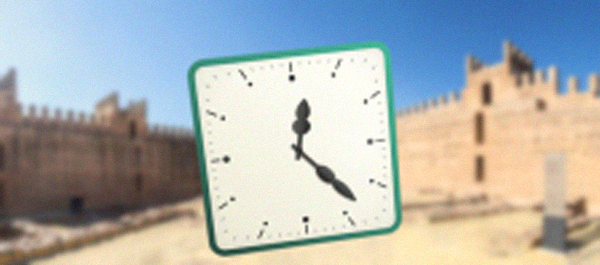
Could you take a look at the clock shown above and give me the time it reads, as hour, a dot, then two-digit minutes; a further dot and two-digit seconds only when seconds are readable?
12.23
